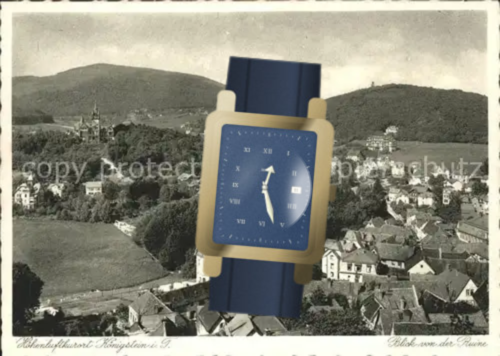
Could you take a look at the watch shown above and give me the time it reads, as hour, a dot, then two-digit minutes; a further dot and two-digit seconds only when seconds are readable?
12.27
